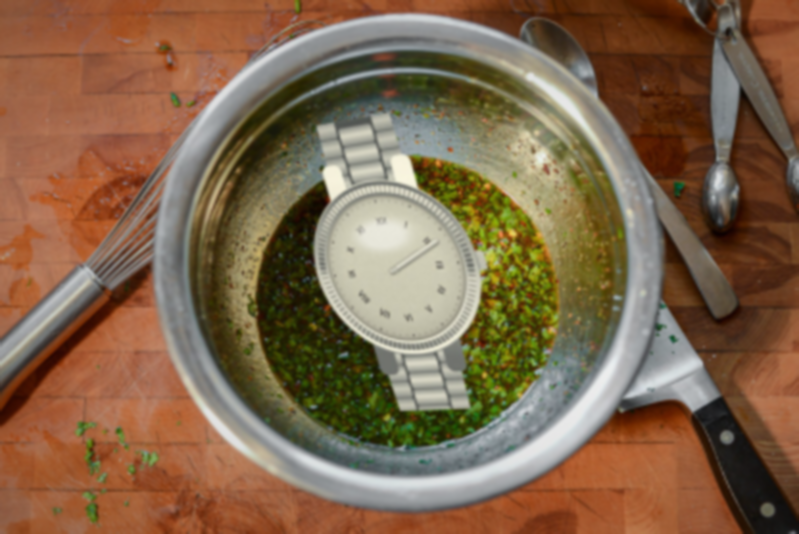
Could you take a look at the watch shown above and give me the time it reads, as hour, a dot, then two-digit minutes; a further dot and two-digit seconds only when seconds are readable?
2.11
